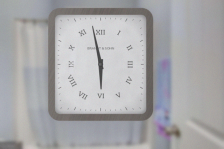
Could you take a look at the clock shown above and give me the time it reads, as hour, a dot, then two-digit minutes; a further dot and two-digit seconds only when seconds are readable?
5.58
